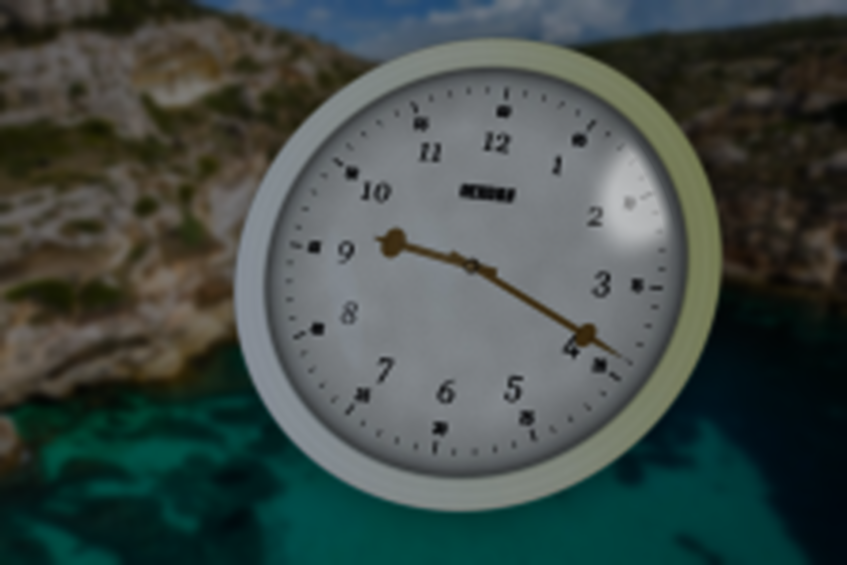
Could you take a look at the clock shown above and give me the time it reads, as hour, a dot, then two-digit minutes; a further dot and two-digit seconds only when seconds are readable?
9.19
